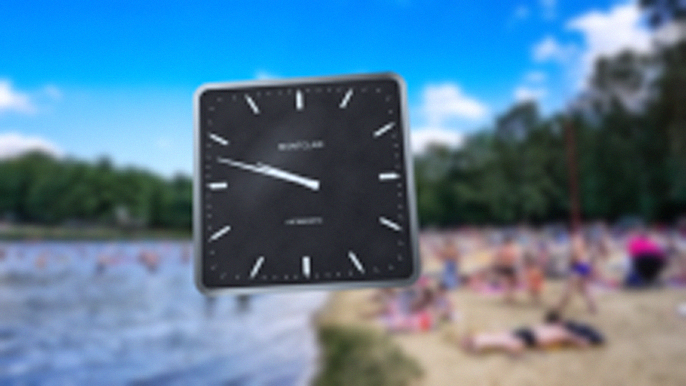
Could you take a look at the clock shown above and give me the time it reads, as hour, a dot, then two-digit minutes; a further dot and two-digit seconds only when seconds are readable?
9.48
